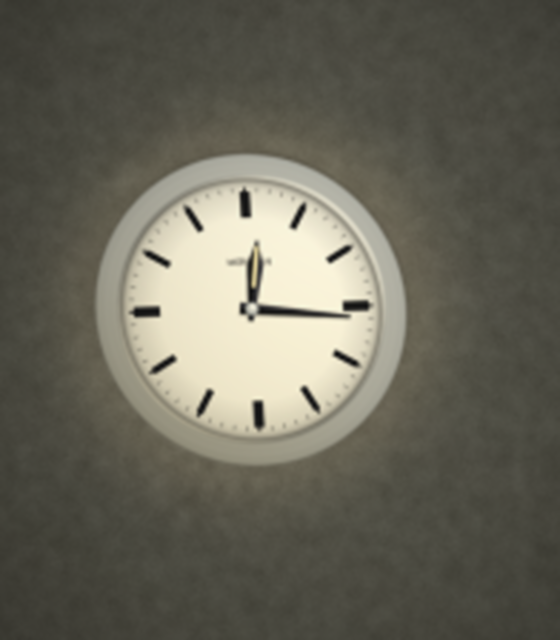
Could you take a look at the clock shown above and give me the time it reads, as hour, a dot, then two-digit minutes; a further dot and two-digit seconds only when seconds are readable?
12.16
